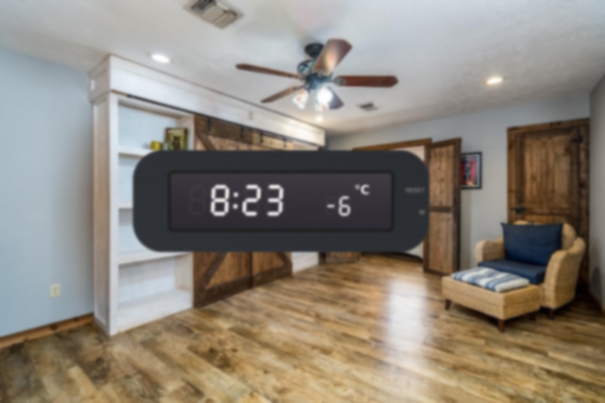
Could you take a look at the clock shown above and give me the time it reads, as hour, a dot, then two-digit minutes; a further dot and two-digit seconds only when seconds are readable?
8.23
